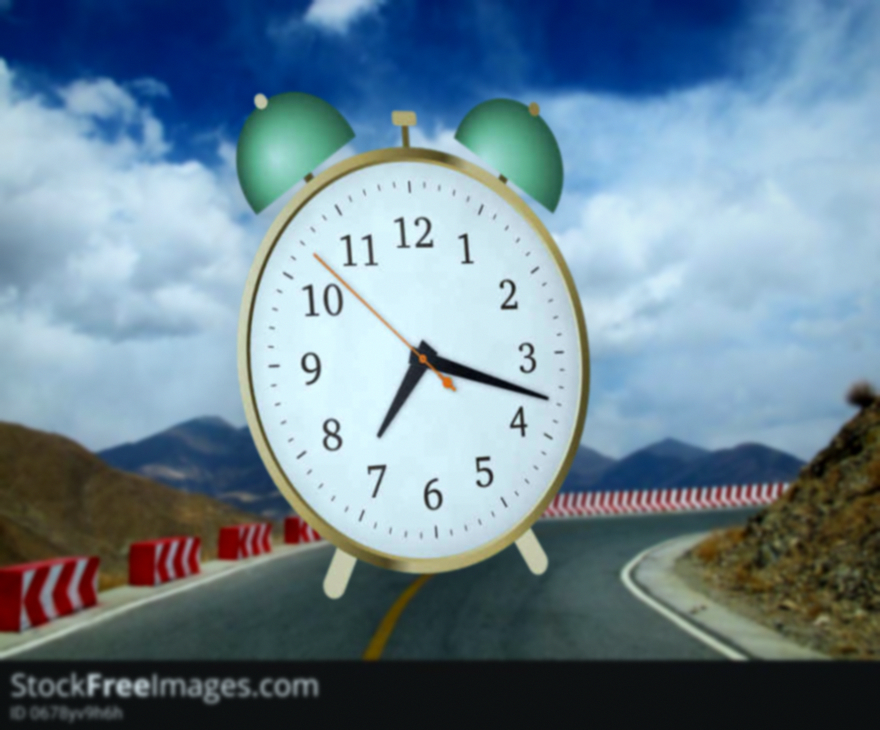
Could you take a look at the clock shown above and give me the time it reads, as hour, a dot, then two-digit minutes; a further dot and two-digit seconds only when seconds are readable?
7.17.52
